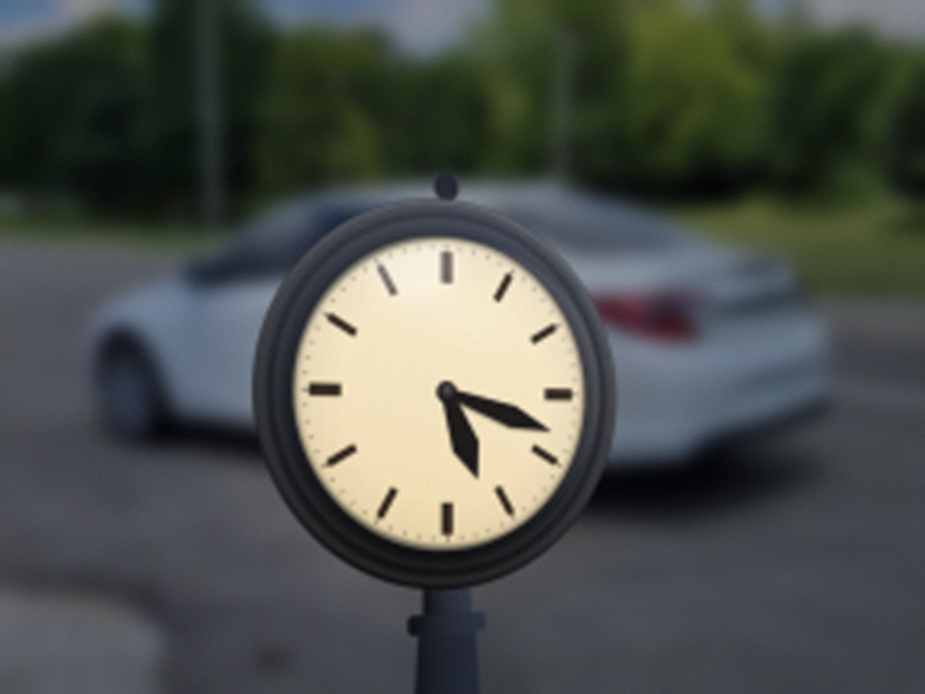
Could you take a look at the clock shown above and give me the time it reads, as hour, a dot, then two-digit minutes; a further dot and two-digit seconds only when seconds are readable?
5.18
